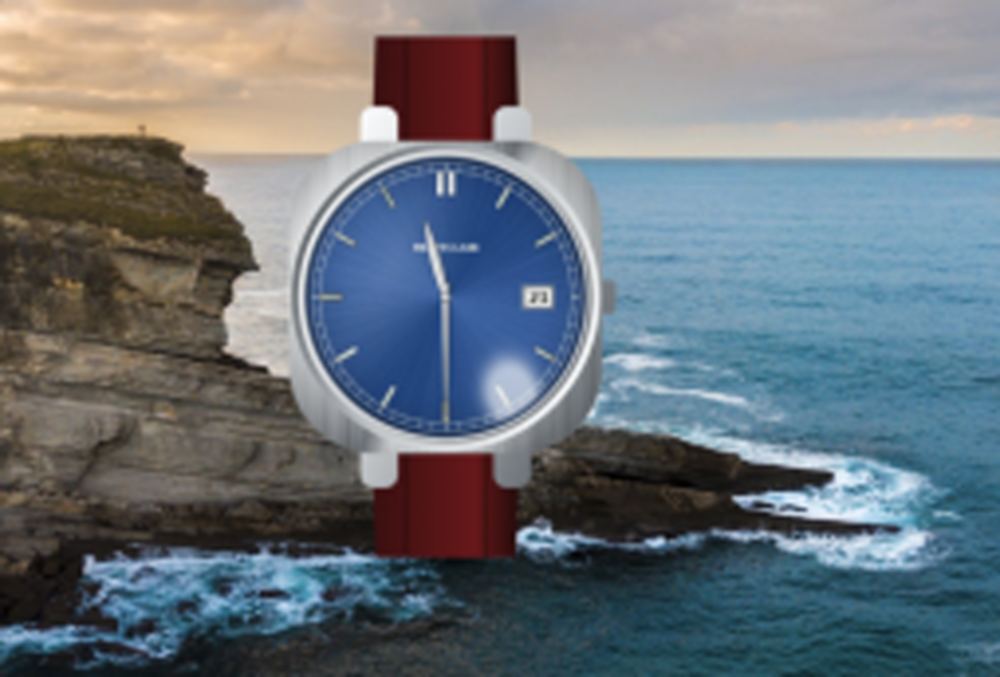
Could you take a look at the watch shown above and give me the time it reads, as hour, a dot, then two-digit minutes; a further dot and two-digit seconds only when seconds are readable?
11.30
